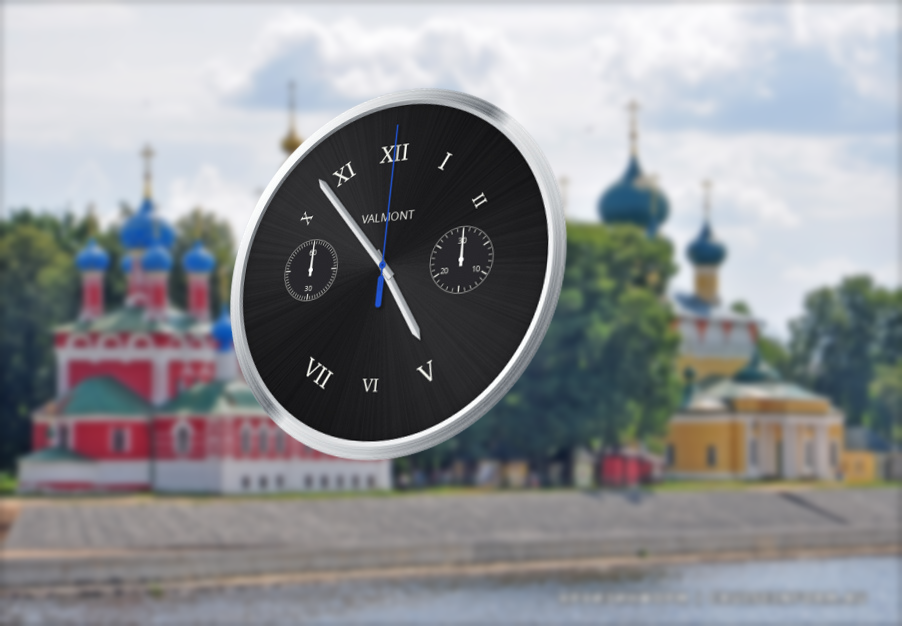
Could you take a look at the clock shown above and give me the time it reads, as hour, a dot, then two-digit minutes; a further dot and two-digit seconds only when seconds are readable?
4.53
